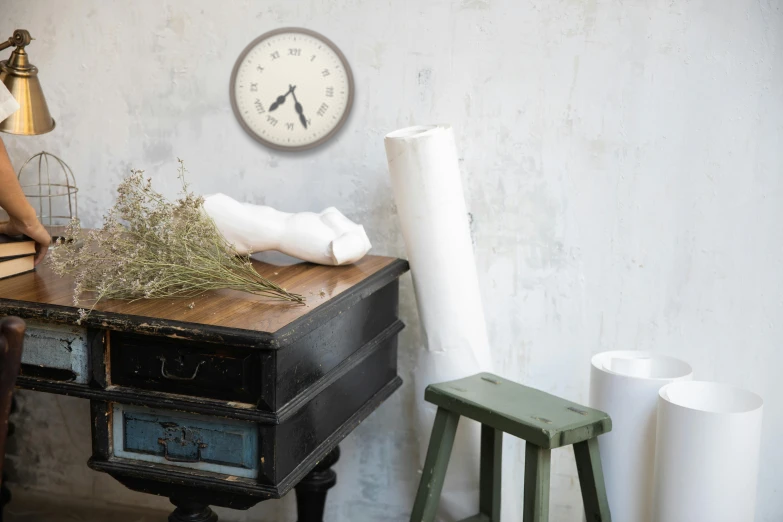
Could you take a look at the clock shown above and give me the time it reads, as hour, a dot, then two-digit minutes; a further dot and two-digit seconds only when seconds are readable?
7.26
